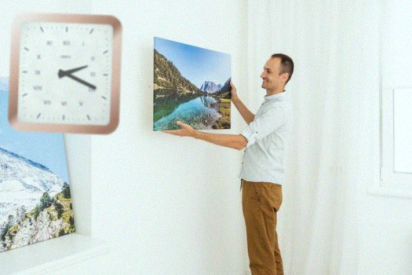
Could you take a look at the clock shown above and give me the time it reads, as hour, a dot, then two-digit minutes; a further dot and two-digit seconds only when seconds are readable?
2.19
